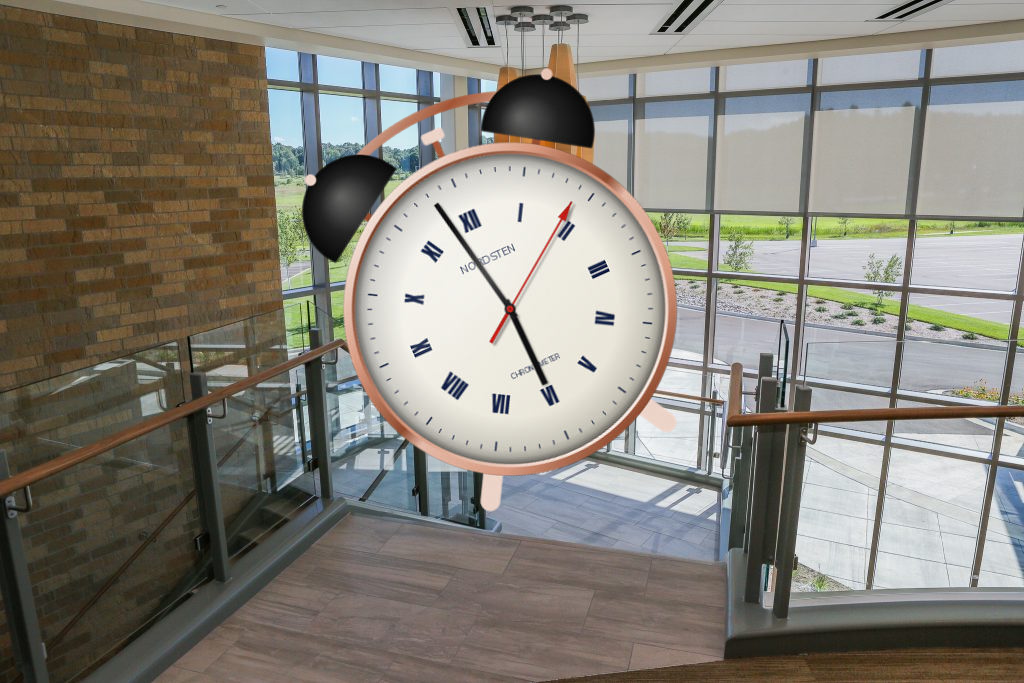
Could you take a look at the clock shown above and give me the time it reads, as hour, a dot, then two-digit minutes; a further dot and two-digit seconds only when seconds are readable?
5.58.09
